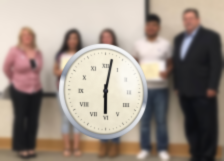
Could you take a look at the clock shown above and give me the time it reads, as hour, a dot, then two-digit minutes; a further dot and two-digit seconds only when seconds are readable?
6.02
